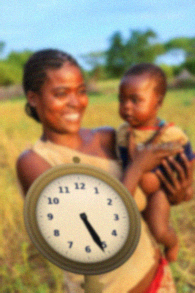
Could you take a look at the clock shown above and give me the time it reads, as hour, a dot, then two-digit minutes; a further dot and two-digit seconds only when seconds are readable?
5.26
